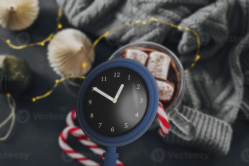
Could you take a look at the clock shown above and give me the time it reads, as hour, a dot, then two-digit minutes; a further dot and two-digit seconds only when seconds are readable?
12.50
